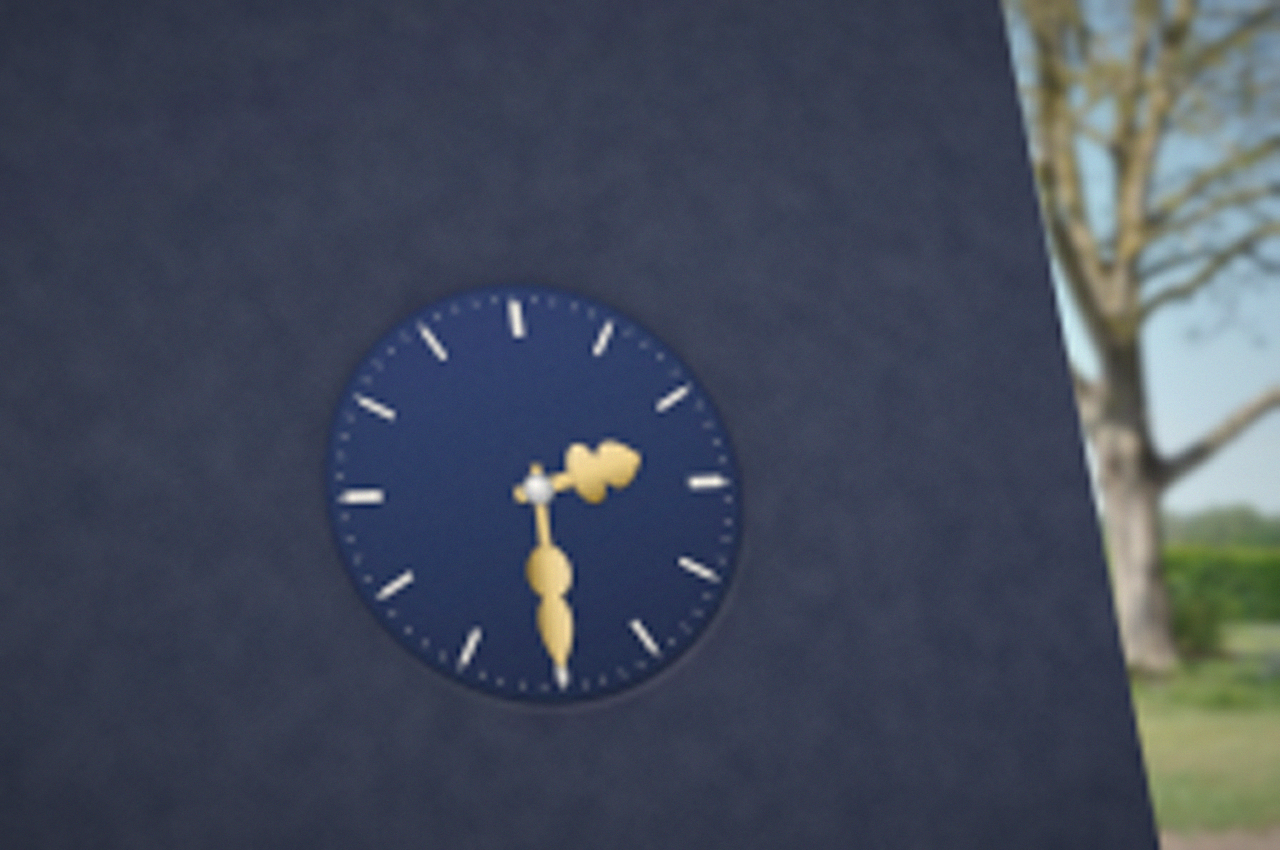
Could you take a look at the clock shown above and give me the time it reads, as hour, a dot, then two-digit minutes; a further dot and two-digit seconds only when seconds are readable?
2.30
